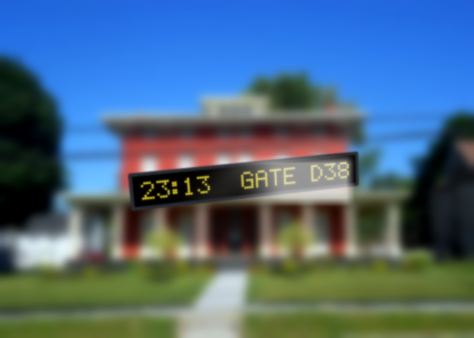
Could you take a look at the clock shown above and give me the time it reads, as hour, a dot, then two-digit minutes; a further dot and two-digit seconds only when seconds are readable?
23.13
